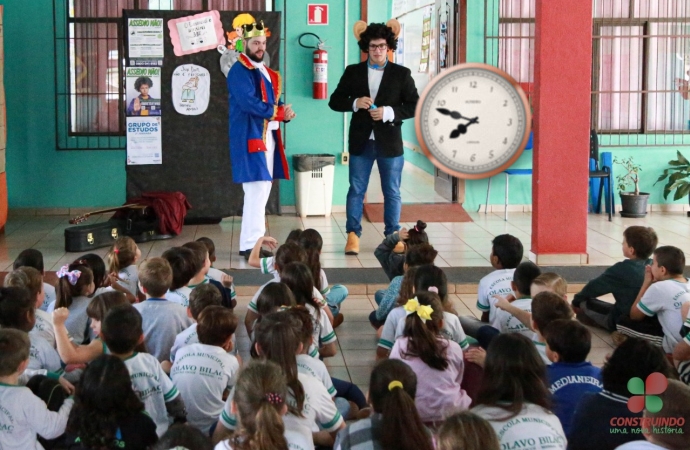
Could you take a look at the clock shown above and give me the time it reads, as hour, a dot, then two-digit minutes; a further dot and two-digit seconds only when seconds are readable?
7.48
